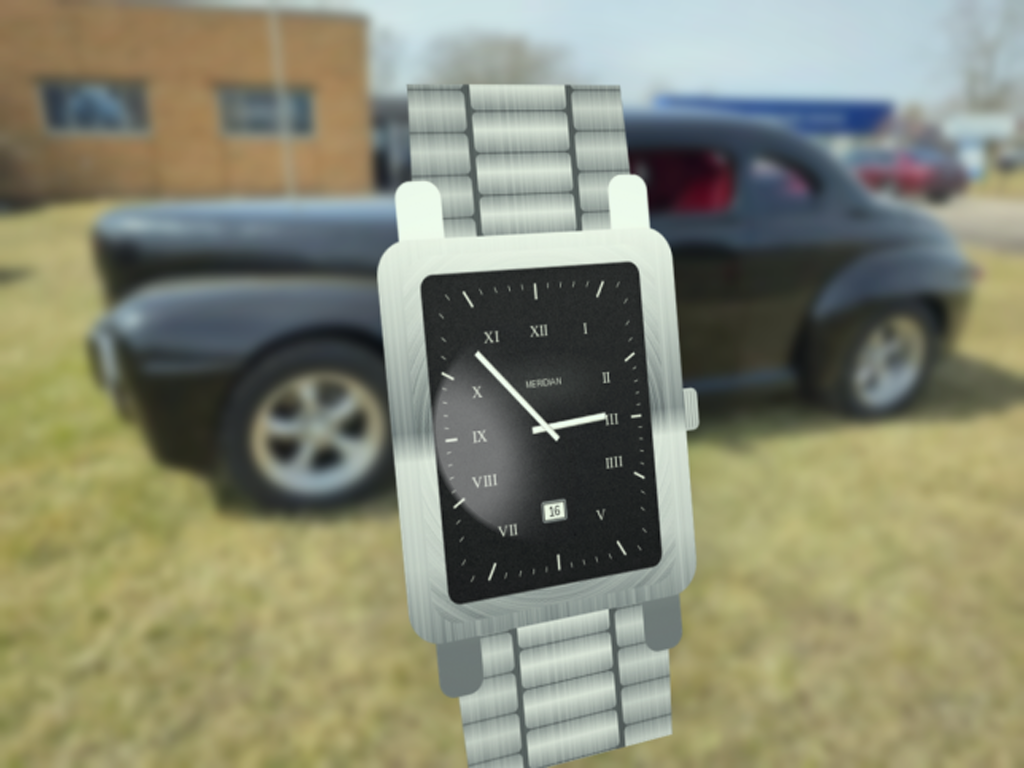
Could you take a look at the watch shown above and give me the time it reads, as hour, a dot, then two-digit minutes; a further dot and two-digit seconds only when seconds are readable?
2.53
